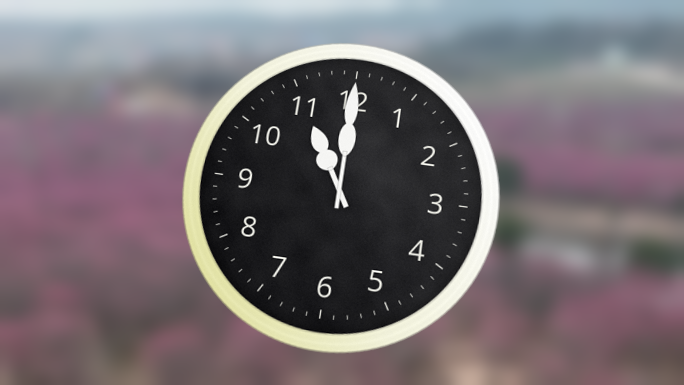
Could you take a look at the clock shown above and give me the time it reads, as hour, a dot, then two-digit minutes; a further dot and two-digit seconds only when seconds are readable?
11.00
